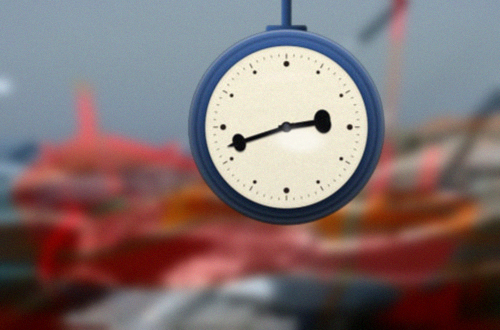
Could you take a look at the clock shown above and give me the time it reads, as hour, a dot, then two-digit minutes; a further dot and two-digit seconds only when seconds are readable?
2.42
